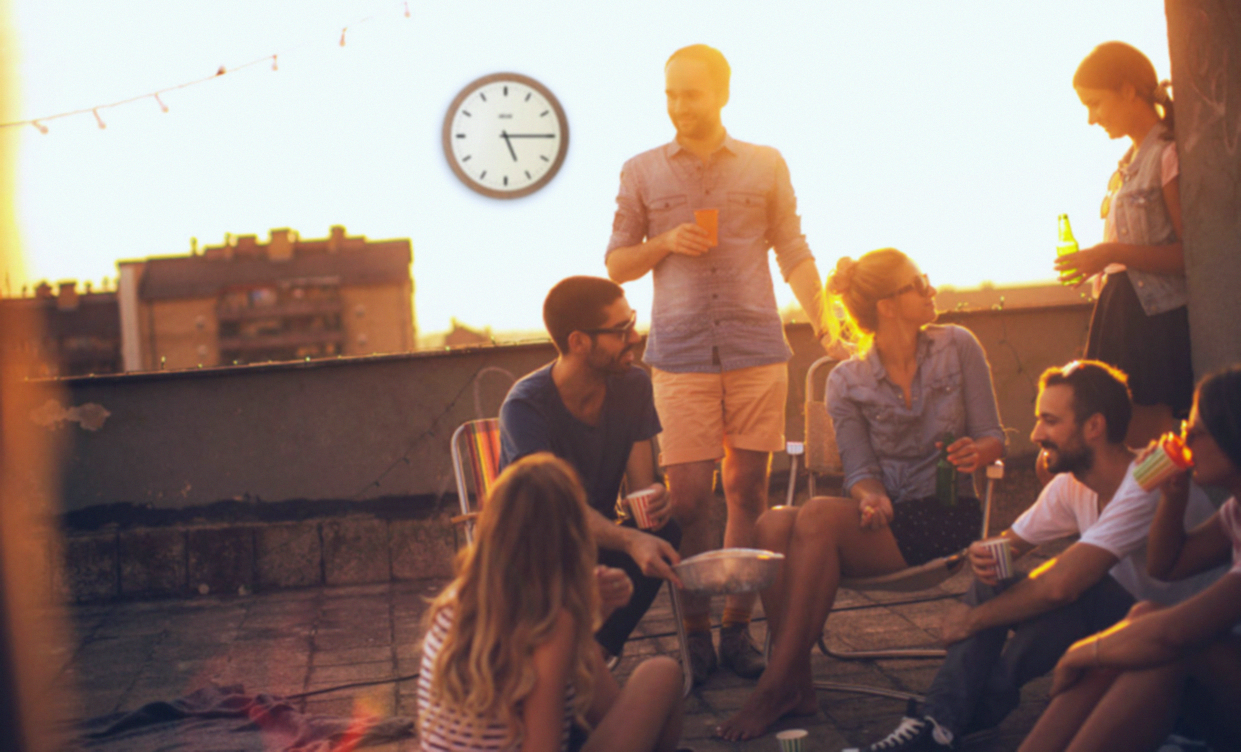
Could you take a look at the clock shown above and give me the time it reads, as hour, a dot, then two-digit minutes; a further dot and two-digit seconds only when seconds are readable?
5.15
